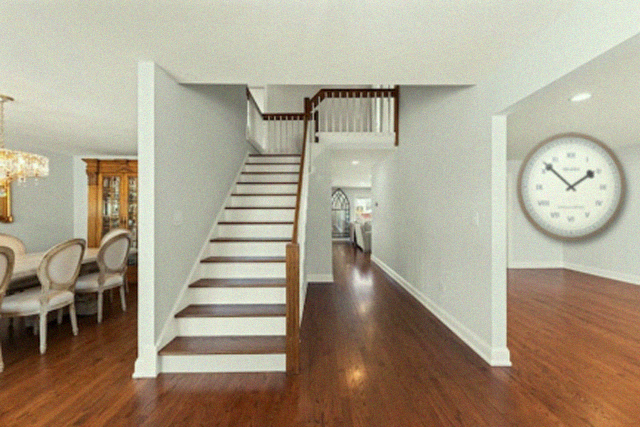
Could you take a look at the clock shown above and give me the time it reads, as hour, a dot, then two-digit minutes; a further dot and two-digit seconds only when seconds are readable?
1.52
